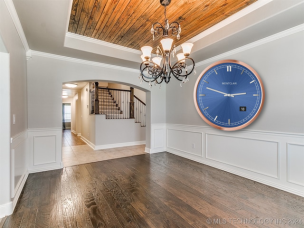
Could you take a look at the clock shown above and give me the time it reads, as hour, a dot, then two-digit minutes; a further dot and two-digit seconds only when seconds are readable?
2.48
